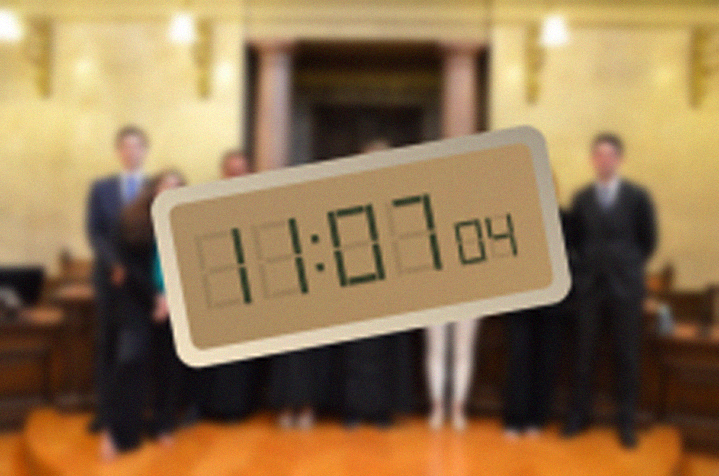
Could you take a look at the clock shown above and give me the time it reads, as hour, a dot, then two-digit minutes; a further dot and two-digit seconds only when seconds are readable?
11.07.04
